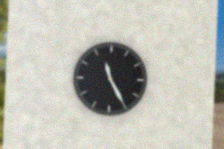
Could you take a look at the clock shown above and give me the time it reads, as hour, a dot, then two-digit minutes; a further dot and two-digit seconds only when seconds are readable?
11.25
